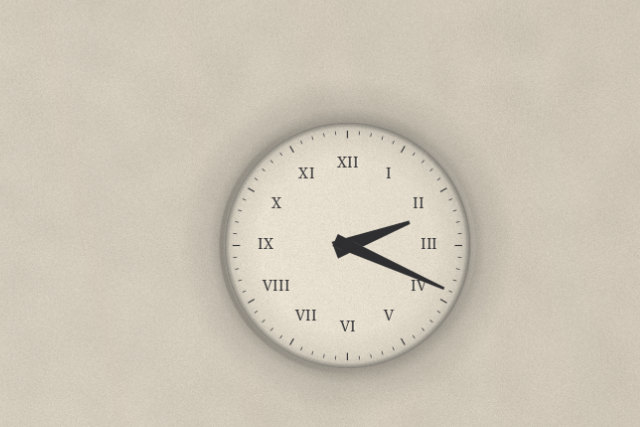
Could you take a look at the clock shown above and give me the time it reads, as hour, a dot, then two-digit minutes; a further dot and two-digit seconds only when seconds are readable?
2.19
